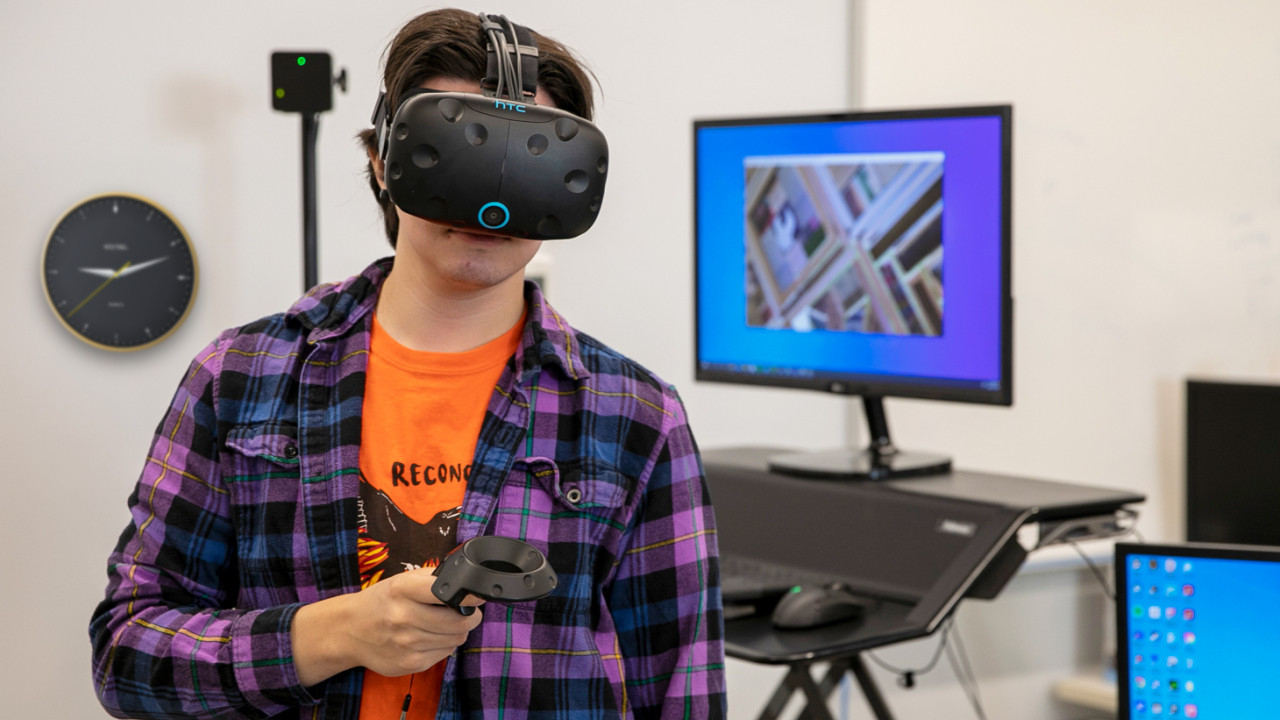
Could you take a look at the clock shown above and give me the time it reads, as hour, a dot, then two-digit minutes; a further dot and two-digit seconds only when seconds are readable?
9.11.38
